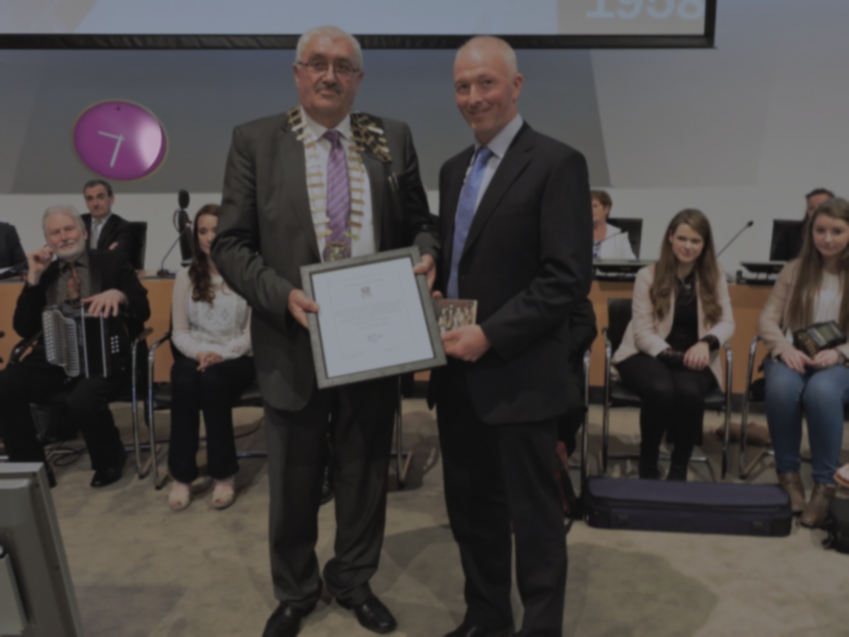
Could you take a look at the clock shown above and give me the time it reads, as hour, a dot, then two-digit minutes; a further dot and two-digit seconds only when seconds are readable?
9.33
